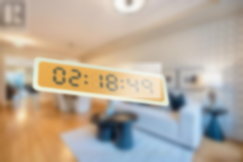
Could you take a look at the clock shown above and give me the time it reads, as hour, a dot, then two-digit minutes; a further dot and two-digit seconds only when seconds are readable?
2.18.49
